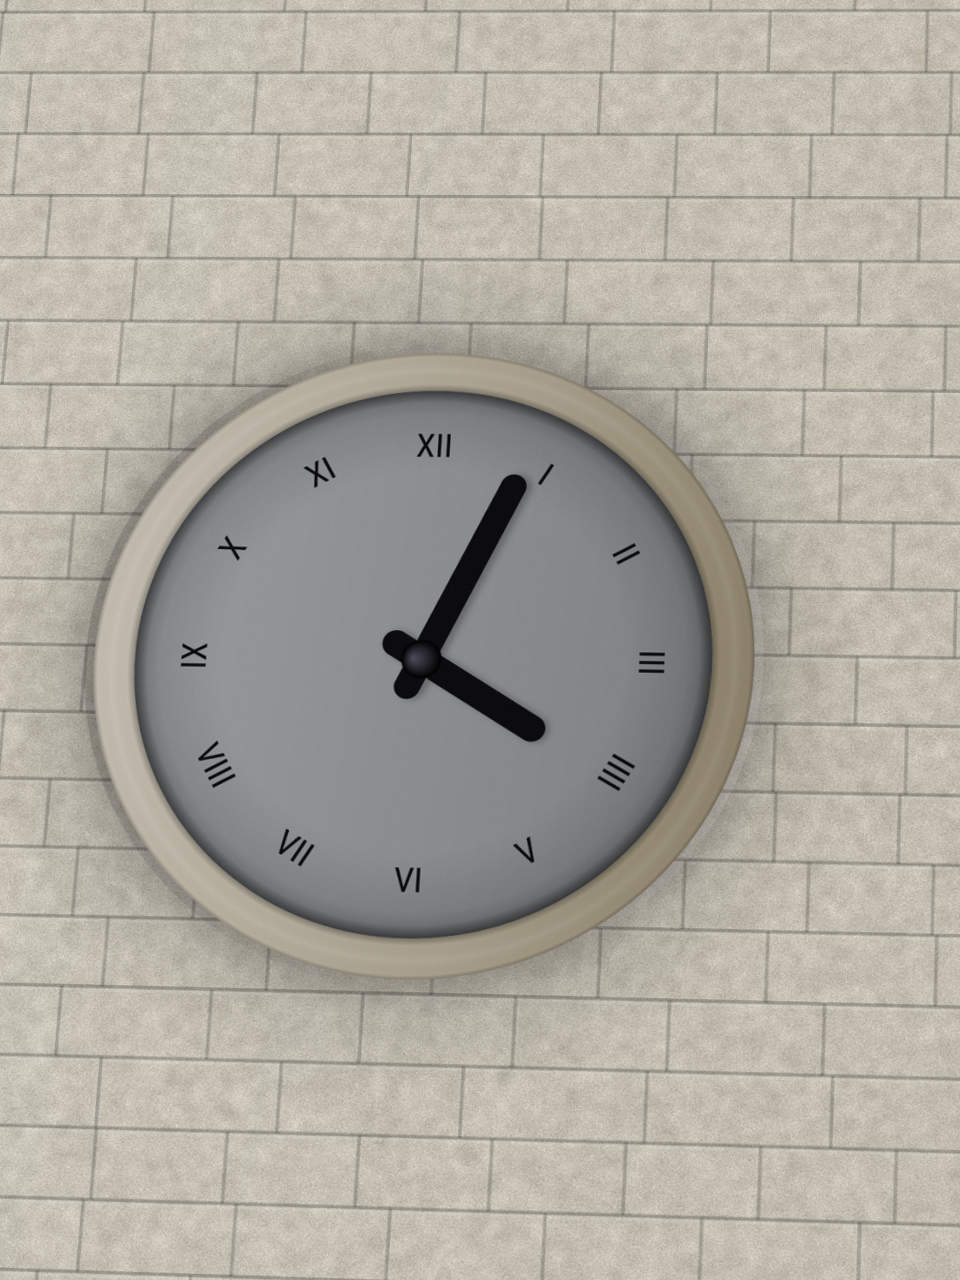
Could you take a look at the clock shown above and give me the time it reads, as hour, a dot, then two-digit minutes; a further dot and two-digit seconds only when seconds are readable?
4.04
